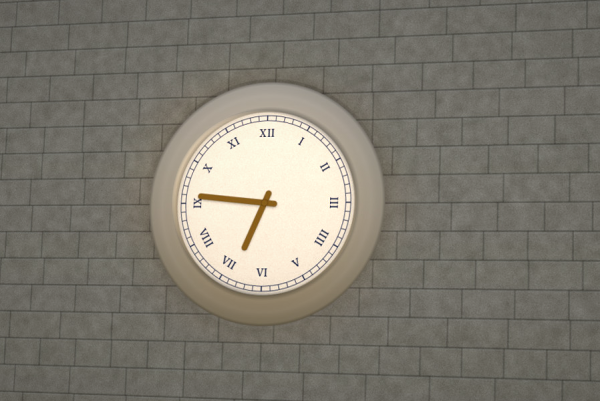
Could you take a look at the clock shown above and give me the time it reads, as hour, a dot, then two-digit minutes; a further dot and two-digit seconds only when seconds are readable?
6.46
